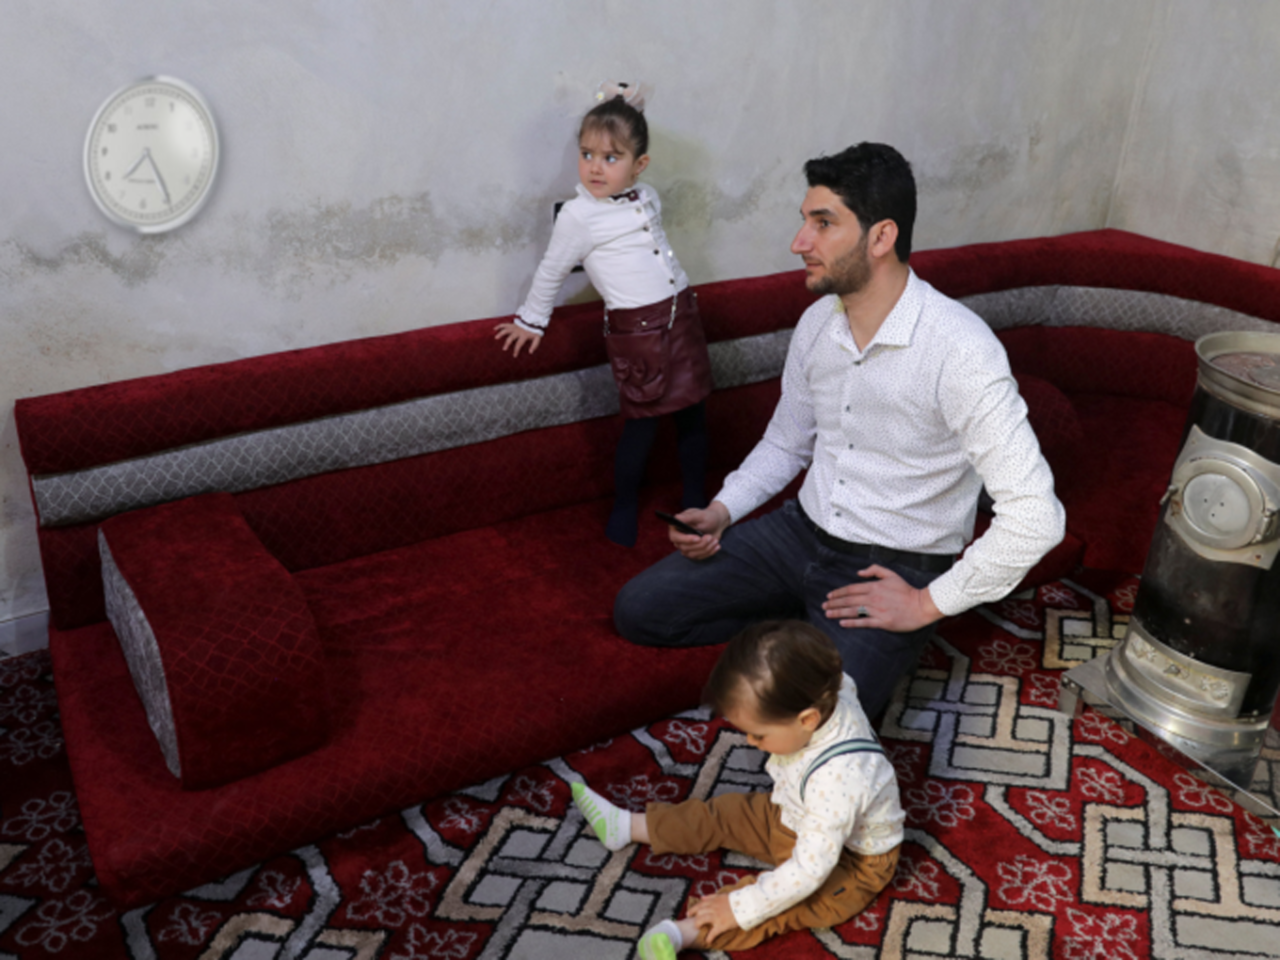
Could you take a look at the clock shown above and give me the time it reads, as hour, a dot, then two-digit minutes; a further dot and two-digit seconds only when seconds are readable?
7.25
